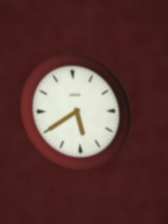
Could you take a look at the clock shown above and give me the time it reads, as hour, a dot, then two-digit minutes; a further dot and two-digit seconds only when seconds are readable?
5.40
